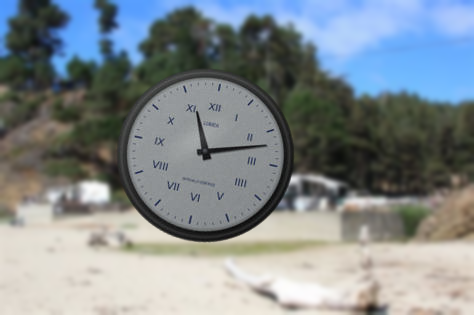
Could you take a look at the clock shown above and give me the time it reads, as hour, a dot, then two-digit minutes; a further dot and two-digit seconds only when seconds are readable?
11.12
